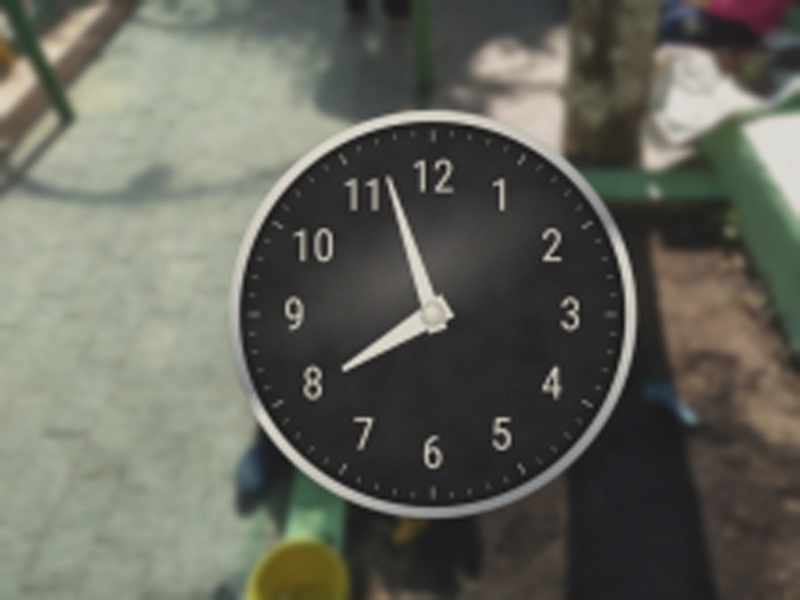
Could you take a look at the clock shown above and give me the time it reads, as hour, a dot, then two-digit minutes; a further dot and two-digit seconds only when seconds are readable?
7.57
